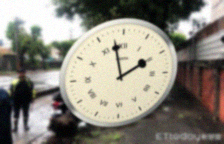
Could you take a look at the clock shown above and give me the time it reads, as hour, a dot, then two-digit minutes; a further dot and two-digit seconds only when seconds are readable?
1.58
